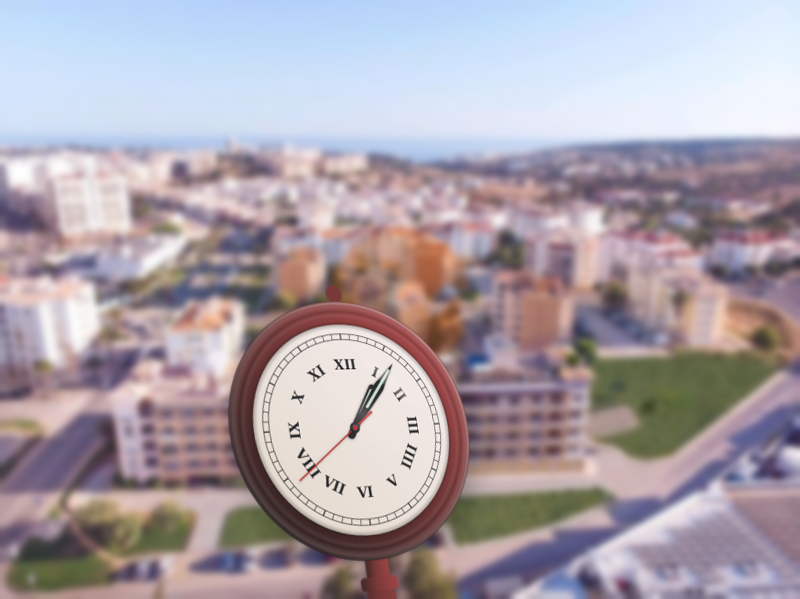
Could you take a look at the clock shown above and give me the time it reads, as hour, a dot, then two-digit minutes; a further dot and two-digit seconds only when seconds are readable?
1.06.39
